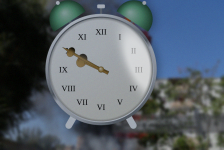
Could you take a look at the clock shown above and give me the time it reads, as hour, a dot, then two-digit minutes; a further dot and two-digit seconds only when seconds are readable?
9.50
